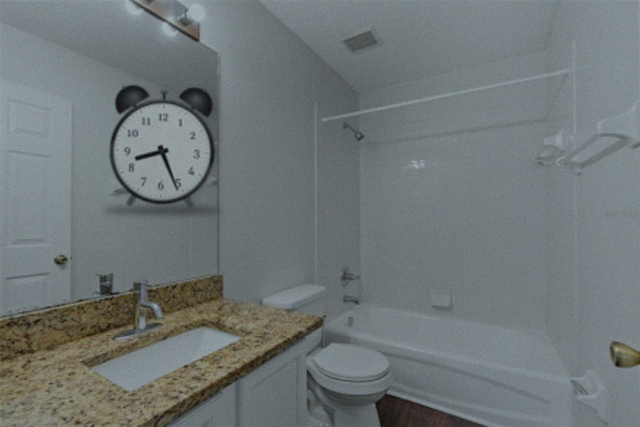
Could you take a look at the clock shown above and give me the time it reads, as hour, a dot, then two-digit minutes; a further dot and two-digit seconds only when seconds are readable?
8.26
